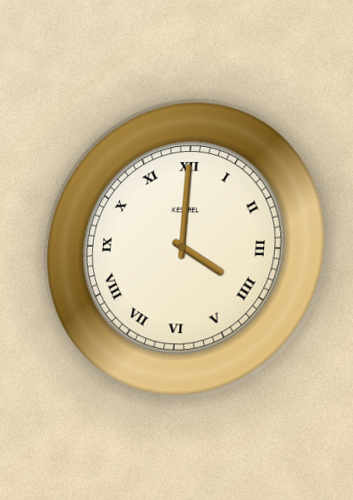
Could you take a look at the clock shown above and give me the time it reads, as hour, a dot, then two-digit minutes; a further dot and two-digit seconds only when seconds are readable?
4.00
